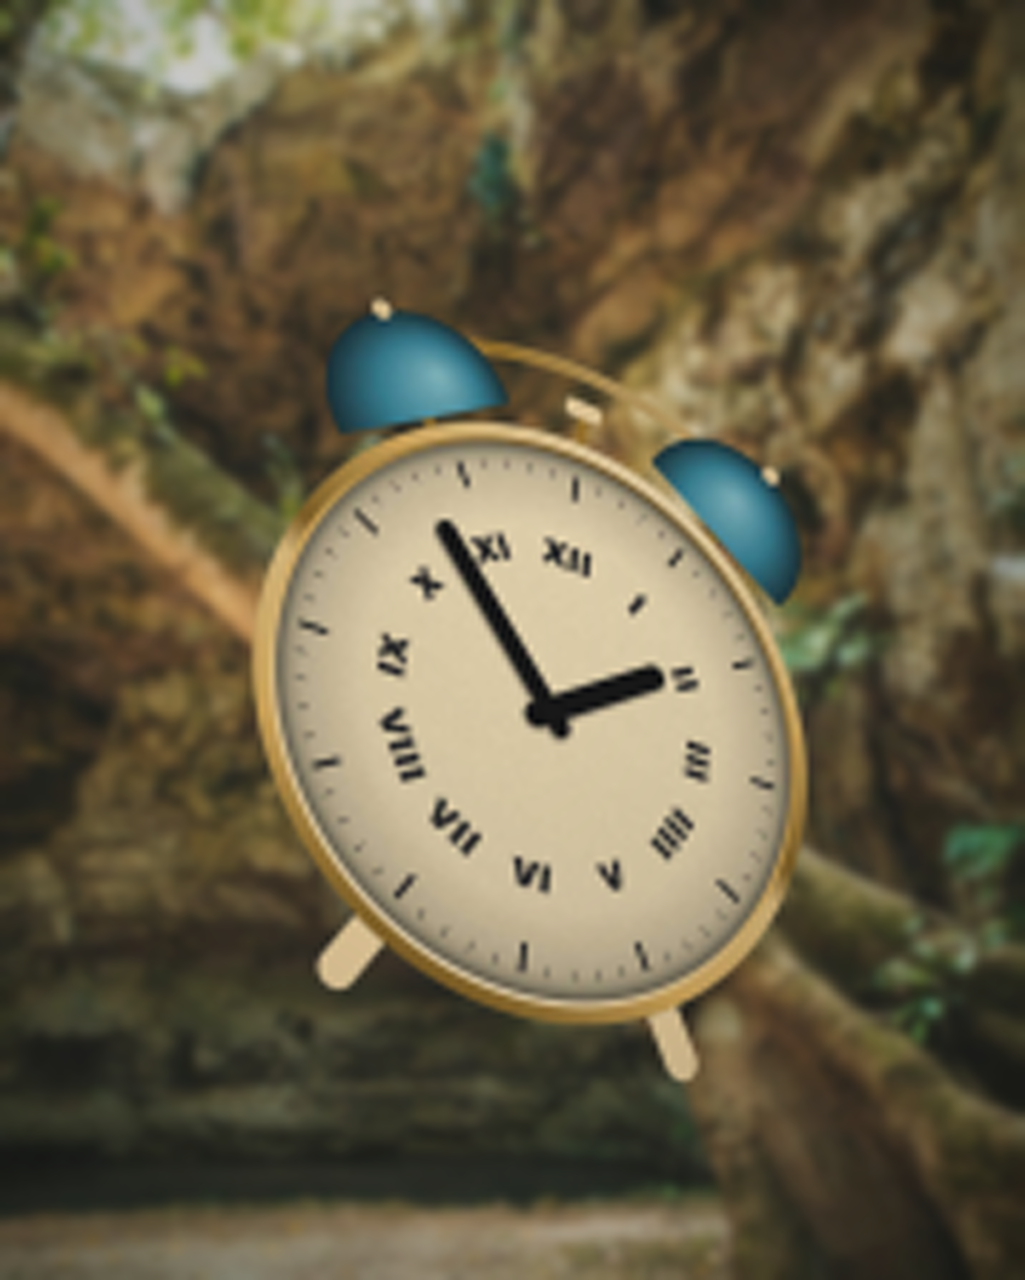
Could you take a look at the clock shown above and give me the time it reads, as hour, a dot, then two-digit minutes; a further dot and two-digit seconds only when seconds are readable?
1.53
